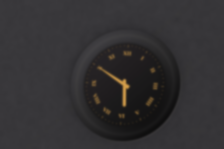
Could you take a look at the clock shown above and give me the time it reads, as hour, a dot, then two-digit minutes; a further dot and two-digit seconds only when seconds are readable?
5.50
